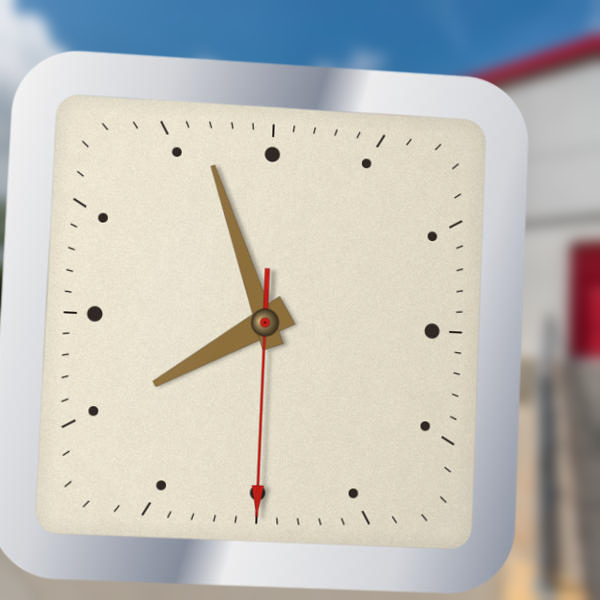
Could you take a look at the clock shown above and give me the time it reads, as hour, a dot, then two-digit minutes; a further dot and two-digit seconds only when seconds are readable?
7.56.30
